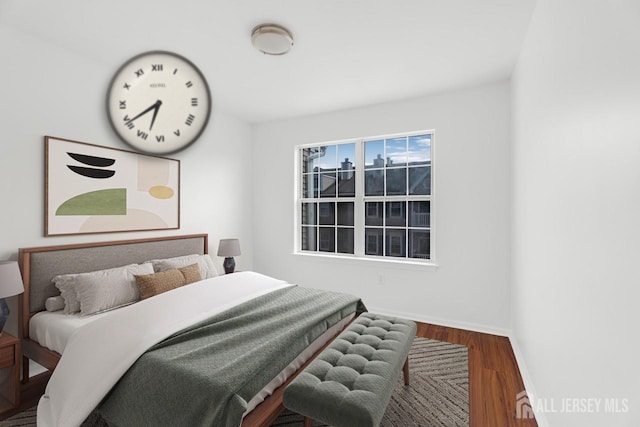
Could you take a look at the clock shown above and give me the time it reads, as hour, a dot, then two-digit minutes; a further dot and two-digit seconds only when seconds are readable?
6.40
